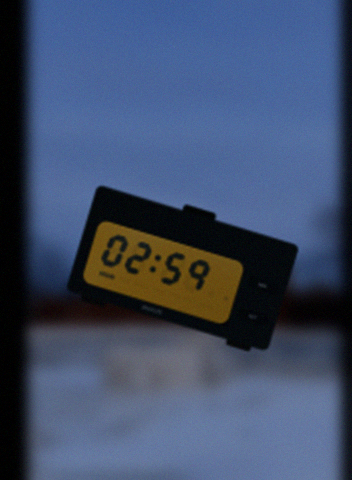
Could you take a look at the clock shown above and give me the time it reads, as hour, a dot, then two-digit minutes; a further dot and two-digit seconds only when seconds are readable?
2.59
